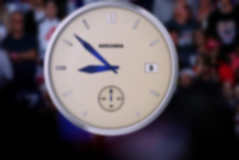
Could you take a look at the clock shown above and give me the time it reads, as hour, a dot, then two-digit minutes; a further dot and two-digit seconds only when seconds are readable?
8.52
